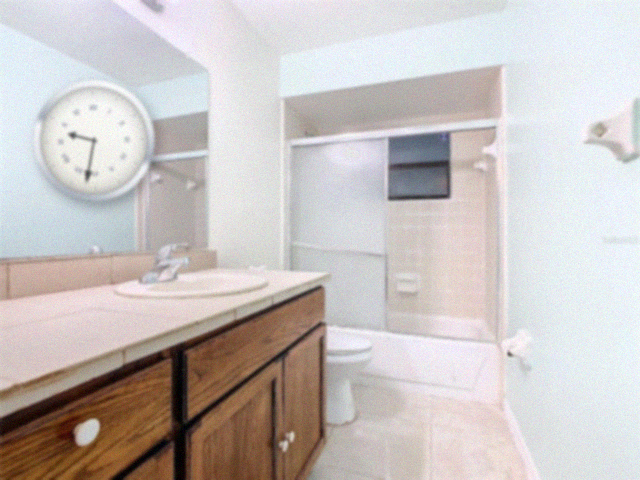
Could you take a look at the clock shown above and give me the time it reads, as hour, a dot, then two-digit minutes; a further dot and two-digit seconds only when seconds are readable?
9.32
